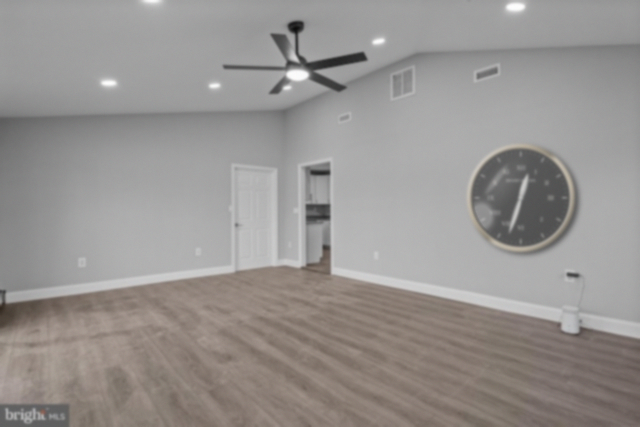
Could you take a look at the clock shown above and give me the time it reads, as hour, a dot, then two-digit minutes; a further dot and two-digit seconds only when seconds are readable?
12.33
